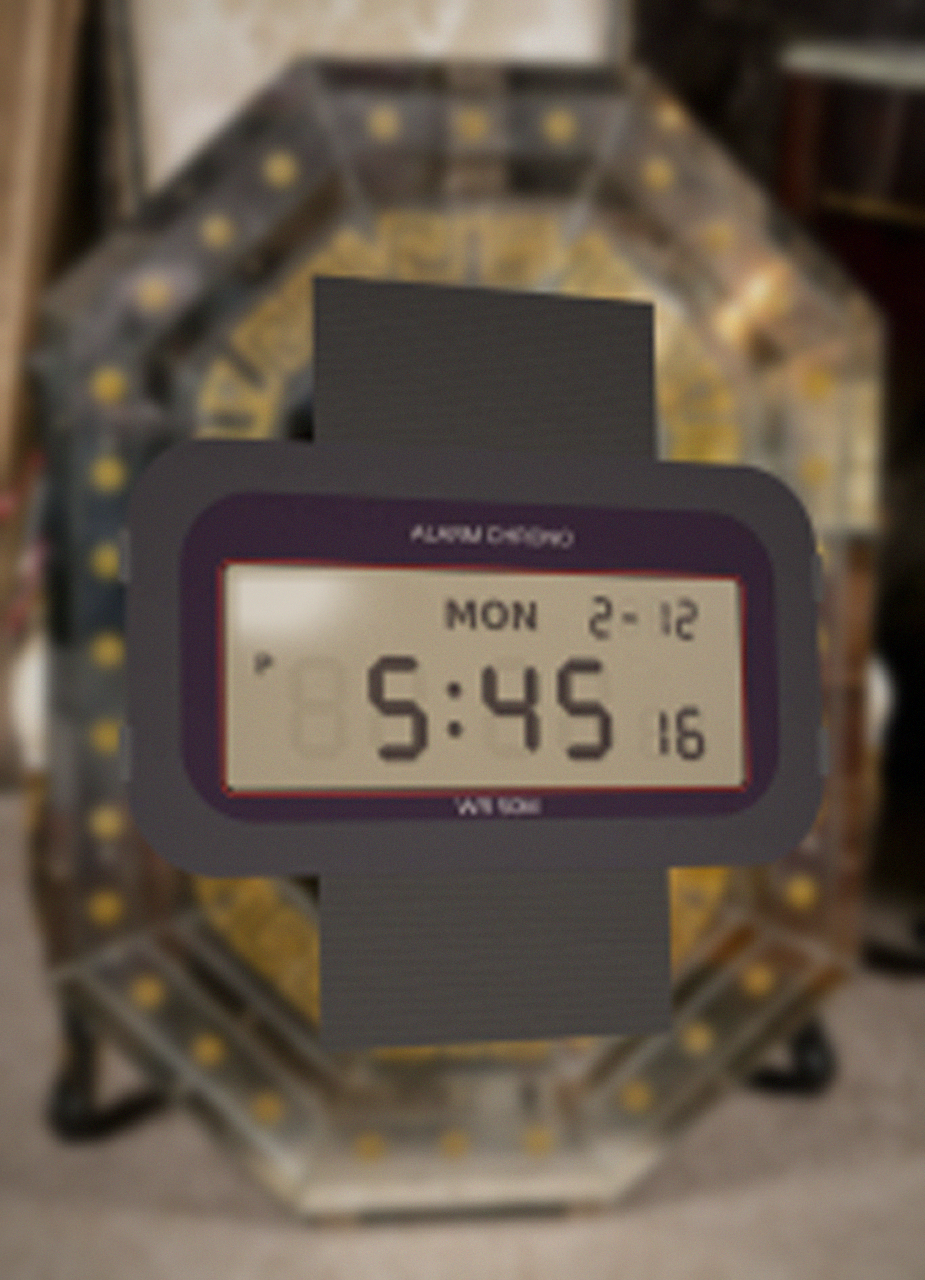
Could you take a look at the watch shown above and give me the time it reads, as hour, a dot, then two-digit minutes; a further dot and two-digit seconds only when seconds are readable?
5.45.16
